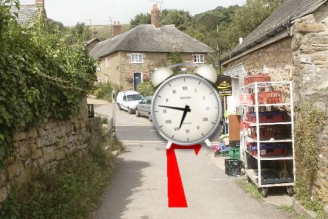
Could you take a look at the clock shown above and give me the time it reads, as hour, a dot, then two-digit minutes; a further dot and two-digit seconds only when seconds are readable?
6.47
